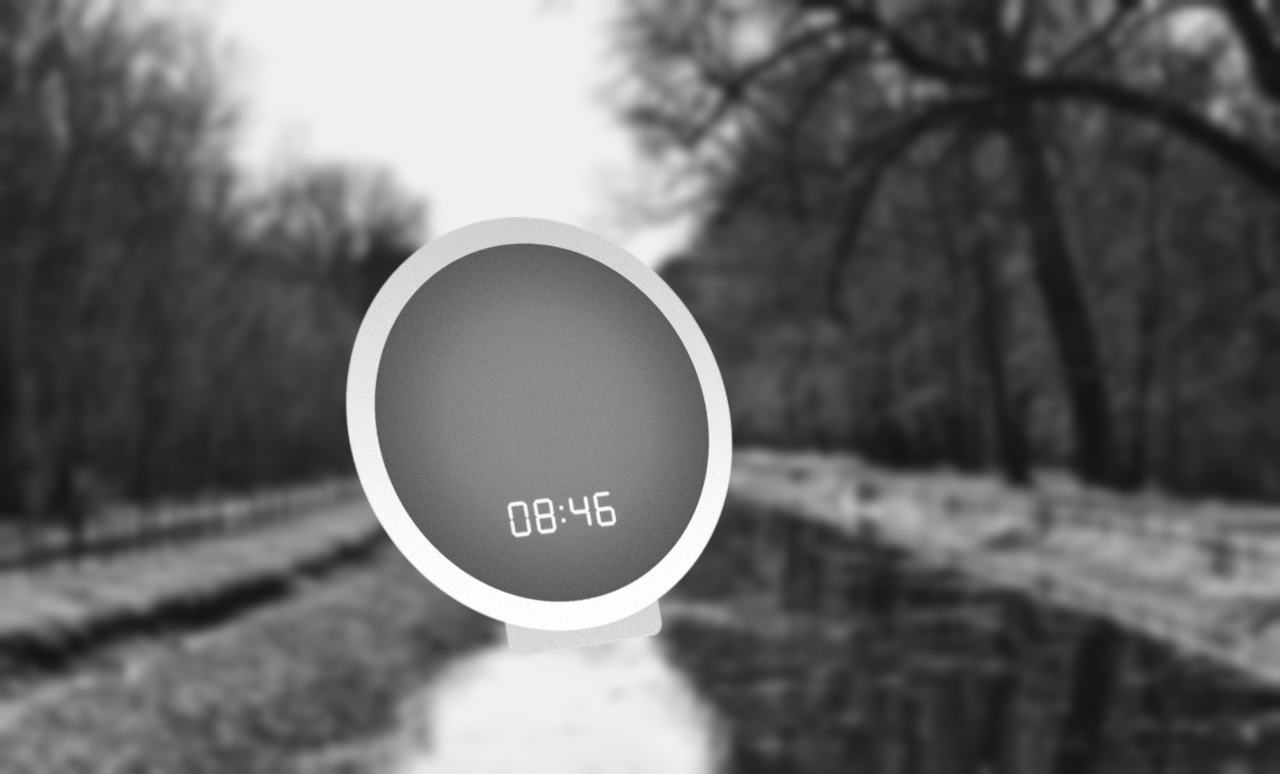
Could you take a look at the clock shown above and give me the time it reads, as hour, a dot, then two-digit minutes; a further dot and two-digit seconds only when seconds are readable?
8.46
